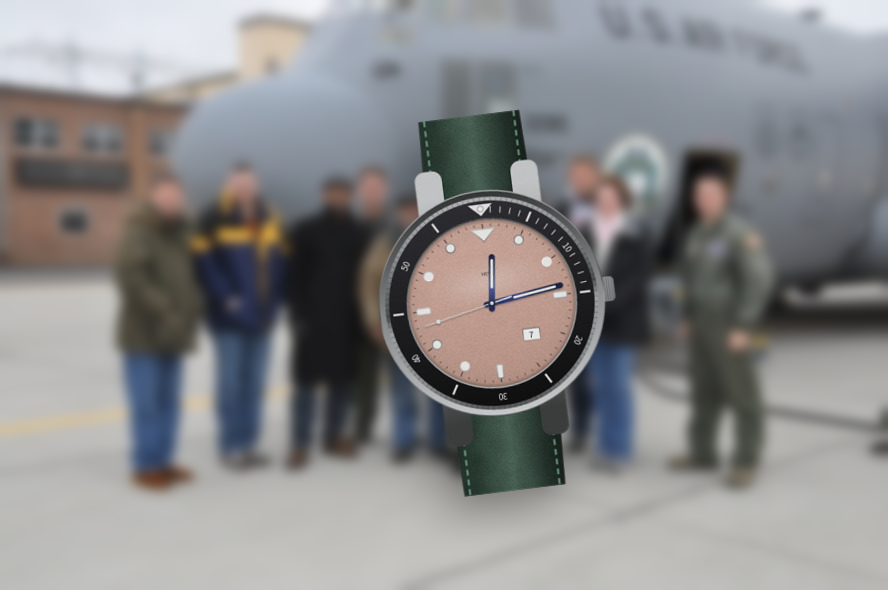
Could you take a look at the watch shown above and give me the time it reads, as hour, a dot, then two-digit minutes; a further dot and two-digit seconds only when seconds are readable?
12.13.43
